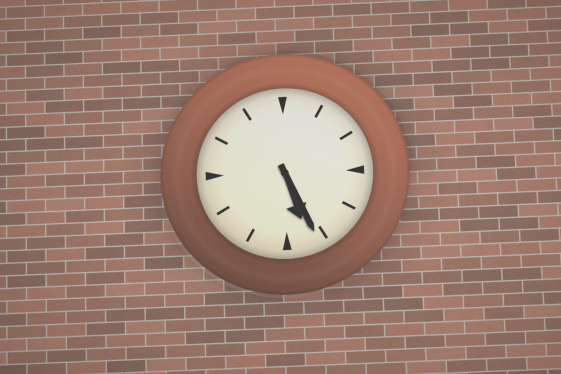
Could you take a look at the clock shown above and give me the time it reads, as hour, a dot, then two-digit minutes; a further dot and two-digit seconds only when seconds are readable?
5.26
